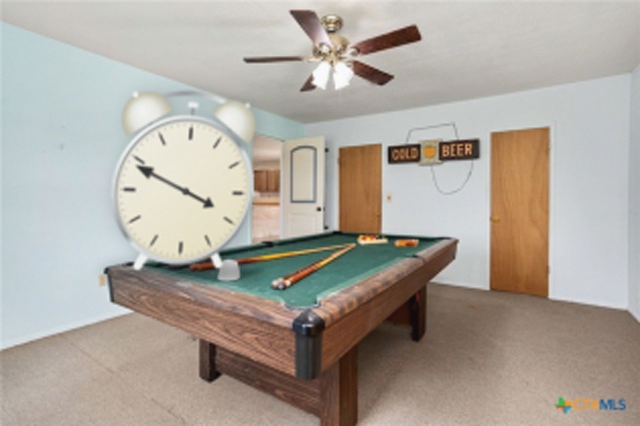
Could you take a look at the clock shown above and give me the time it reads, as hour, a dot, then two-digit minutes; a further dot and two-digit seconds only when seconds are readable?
3.49
